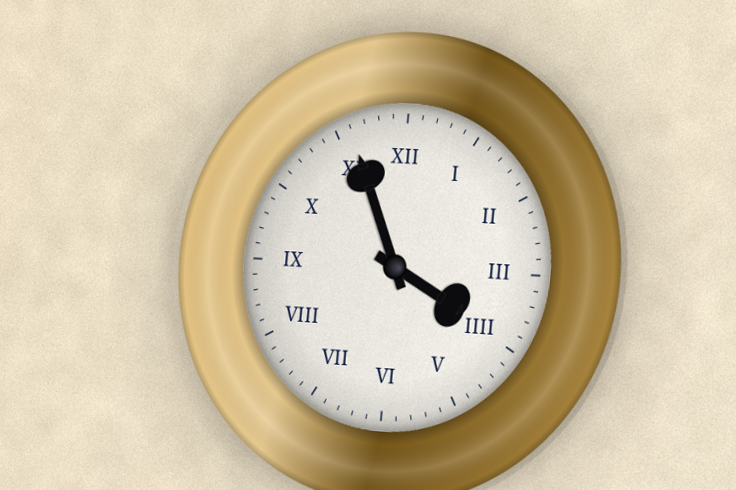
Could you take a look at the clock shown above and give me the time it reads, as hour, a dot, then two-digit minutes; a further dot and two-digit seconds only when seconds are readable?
3.56
